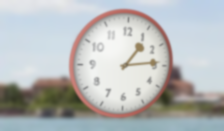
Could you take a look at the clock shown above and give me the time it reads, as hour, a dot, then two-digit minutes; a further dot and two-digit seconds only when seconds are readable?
1.14
